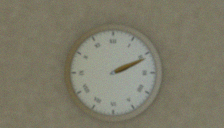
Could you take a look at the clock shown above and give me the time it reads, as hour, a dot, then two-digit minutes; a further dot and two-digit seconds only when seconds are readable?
2.11
